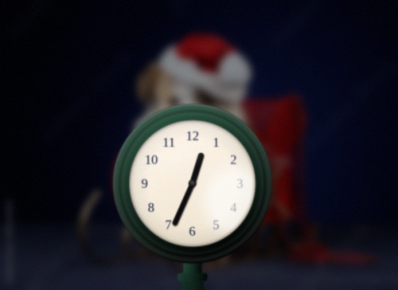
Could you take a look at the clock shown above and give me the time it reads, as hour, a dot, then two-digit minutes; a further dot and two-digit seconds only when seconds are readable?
12.34
